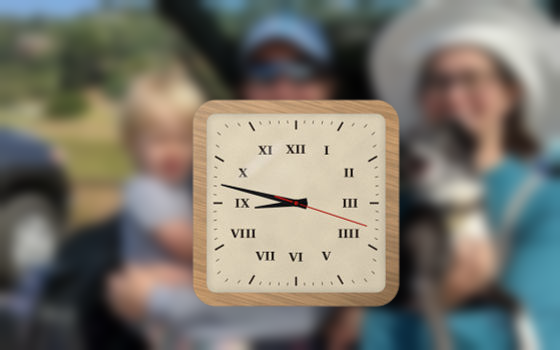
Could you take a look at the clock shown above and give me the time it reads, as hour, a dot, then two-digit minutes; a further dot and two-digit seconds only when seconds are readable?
8.47.18
